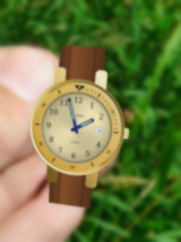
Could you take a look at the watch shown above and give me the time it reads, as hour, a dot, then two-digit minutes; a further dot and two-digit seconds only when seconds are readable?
1.57
